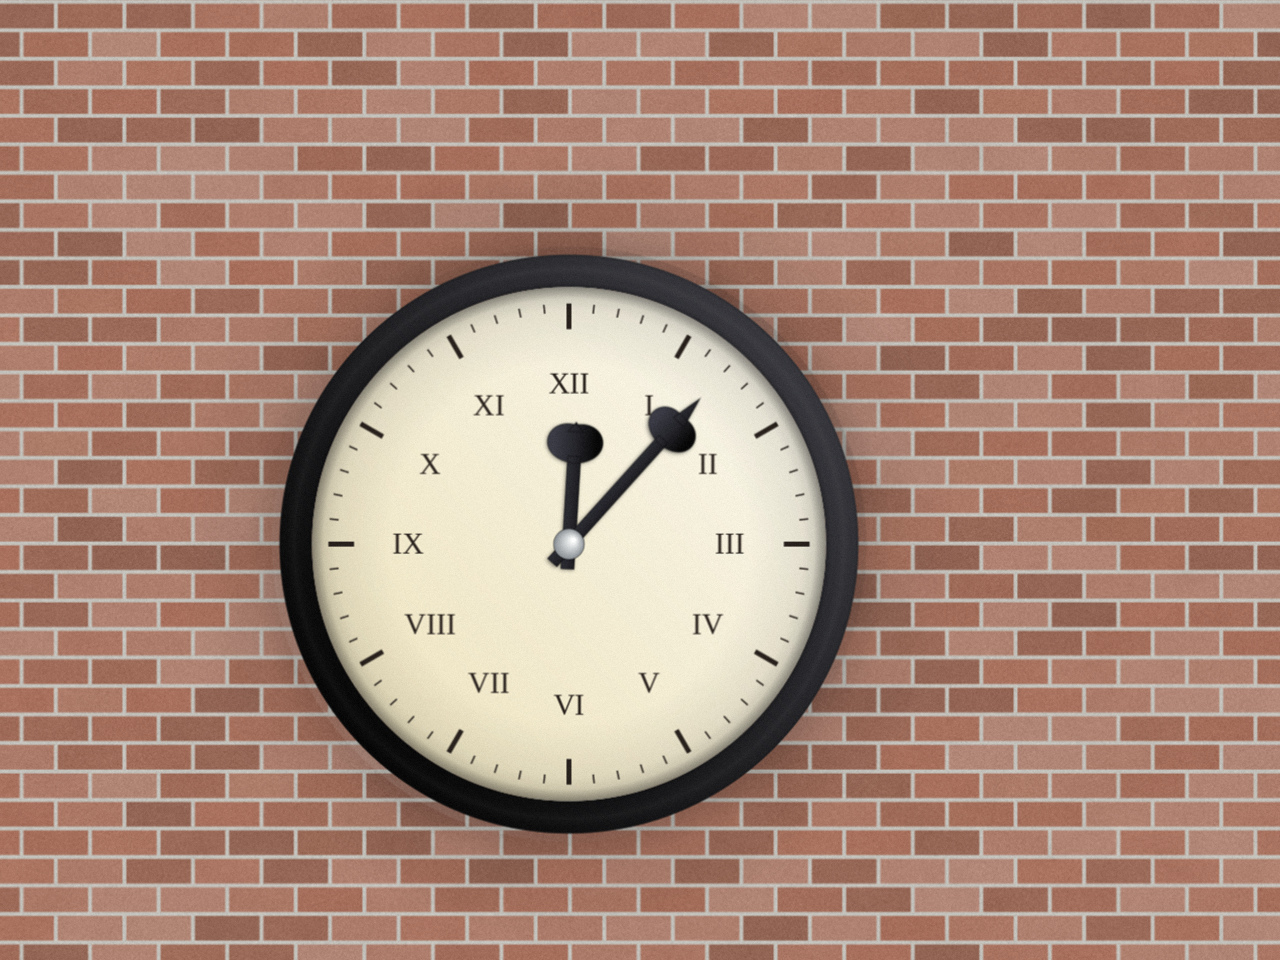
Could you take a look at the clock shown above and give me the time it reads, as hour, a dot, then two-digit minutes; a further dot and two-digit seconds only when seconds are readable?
12.07
